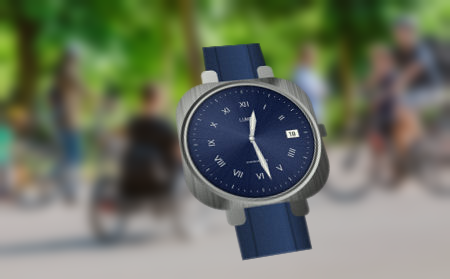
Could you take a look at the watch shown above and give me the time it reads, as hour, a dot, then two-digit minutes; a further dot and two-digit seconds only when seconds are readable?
12.28
